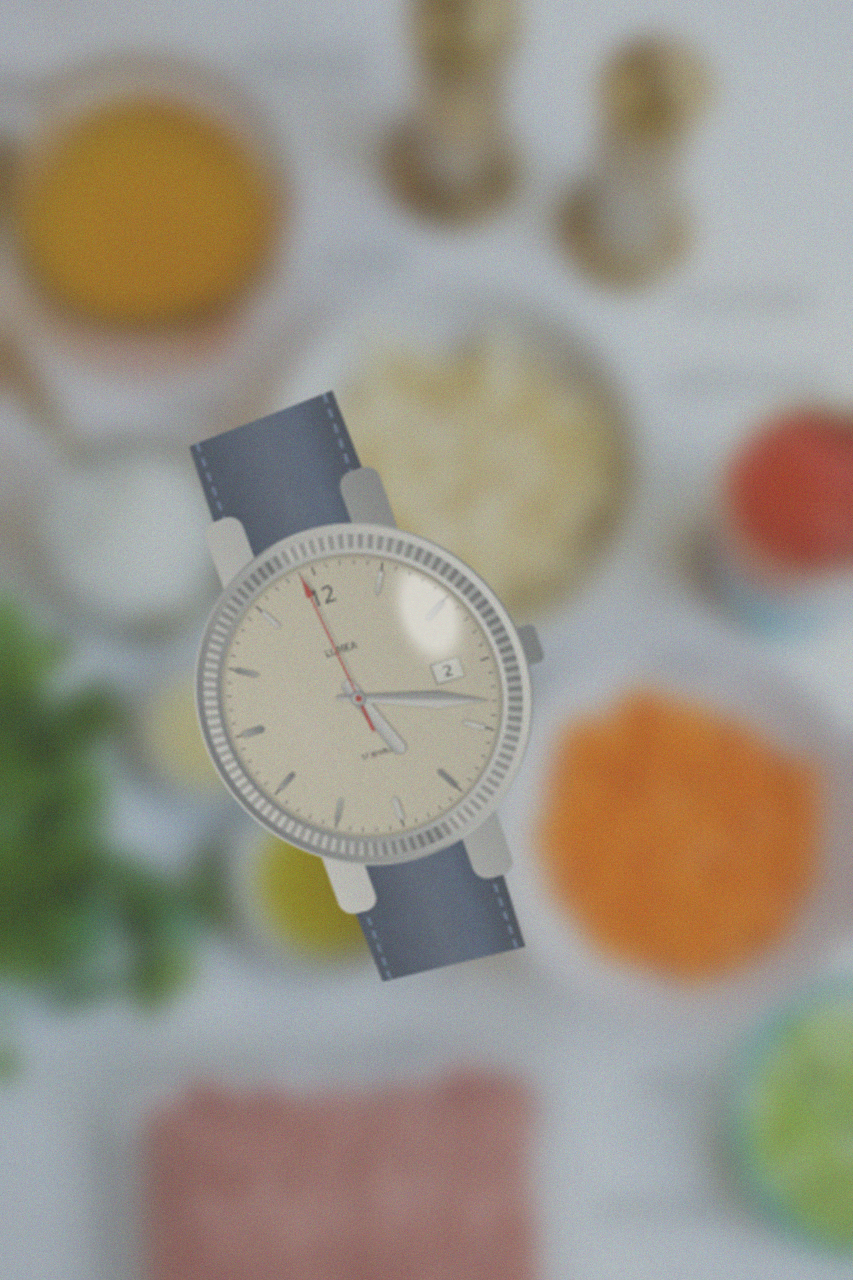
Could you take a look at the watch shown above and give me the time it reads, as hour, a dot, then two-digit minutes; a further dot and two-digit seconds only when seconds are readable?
5.17.59
